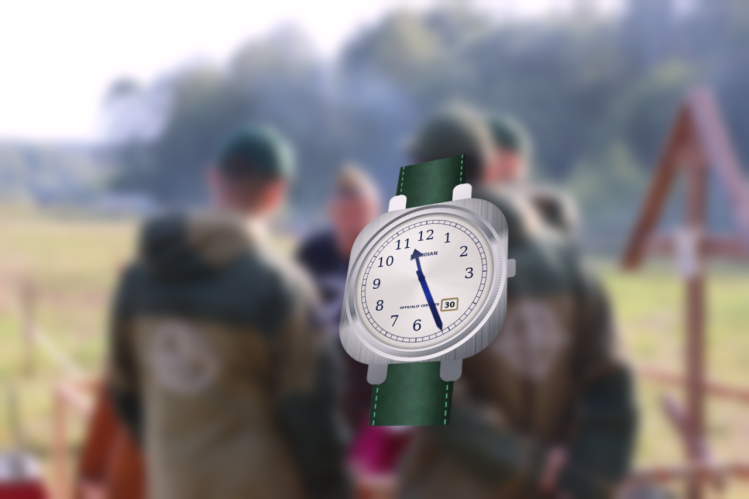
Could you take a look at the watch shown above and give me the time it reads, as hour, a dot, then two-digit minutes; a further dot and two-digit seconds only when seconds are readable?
11.26
